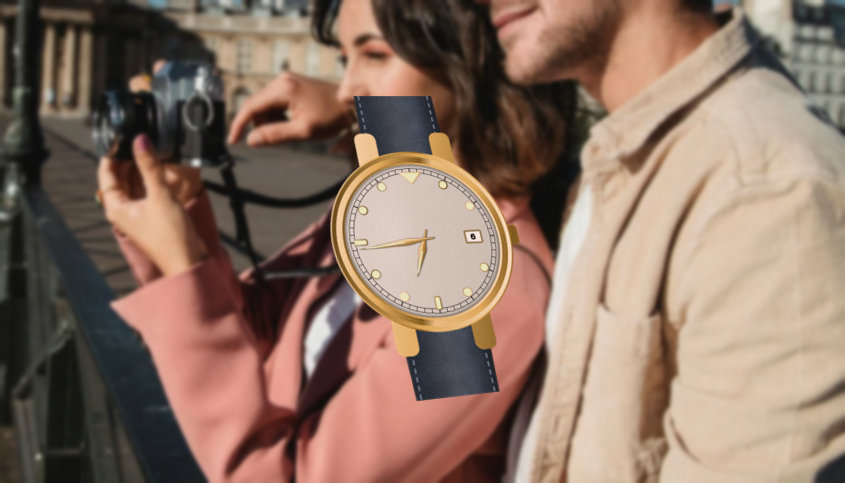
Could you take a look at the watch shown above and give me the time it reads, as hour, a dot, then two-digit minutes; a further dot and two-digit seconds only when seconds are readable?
6.44
